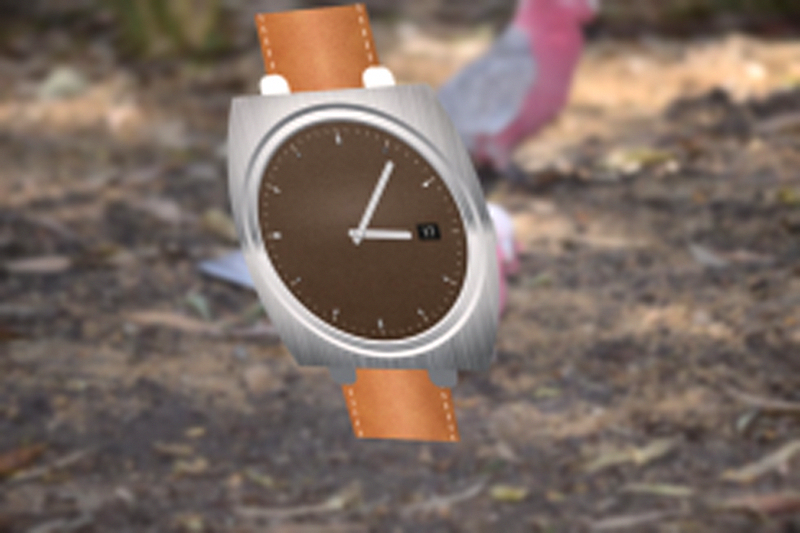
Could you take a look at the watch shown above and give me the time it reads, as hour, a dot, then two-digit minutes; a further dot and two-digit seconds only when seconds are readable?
3.06
